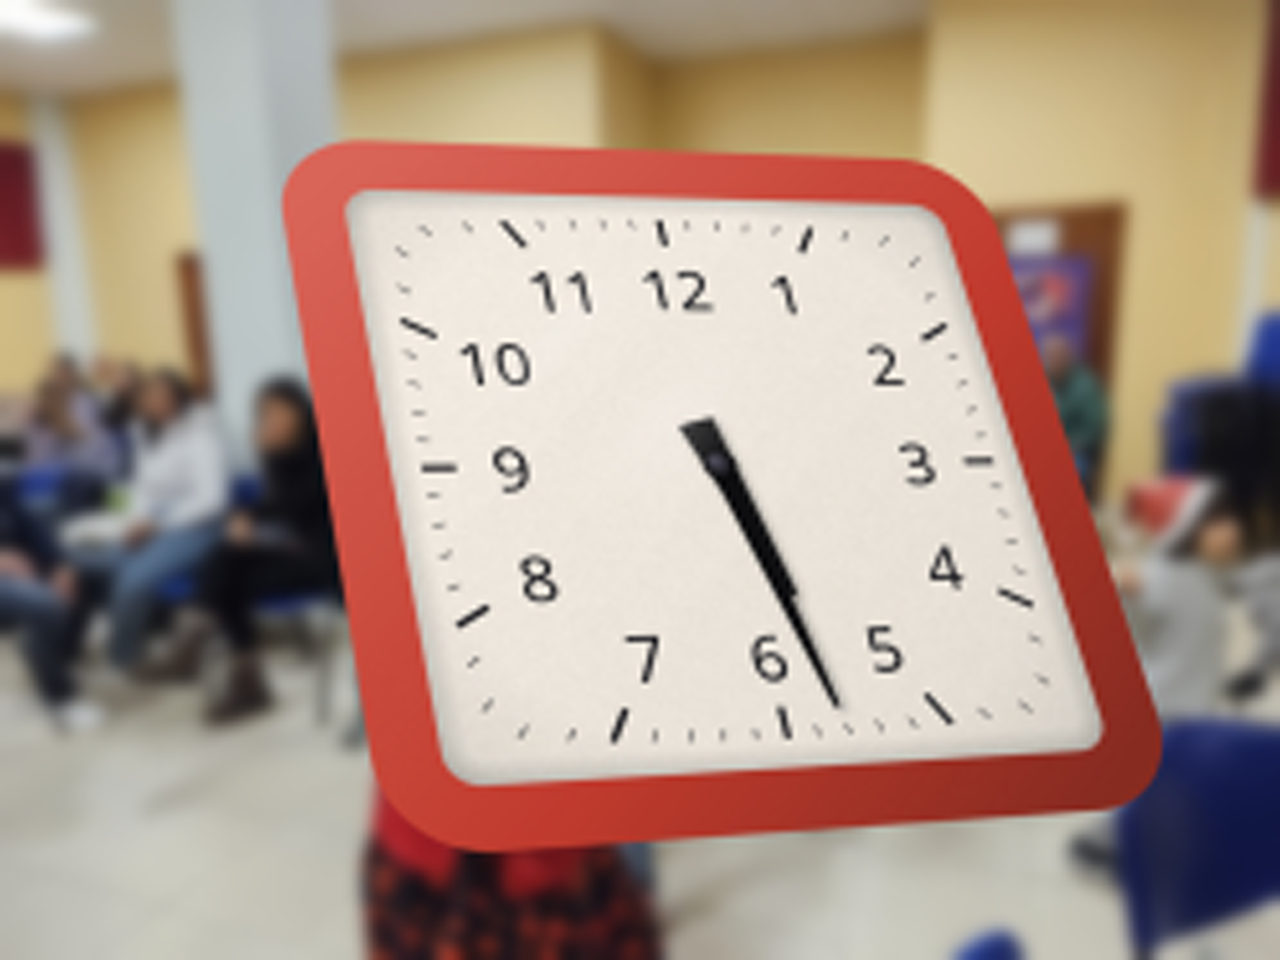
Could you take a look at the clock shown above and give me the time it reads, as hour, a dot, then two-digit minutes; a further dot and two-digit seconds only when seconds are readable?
5.28
